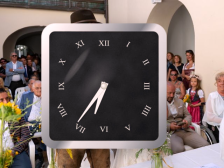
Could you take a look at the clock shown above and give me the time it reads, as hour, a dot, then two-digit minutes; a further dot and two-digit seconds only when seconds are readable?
6.36
